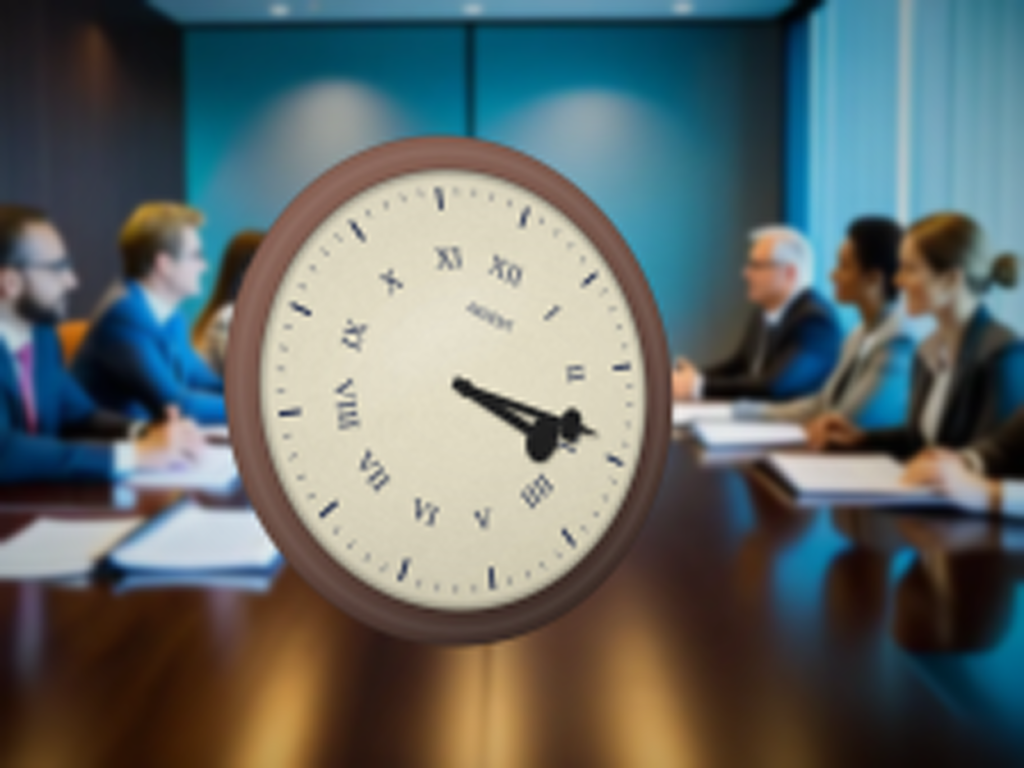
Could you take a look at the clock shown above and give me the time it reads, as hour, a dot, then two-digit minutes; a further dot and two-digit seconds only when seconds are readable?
3.14
